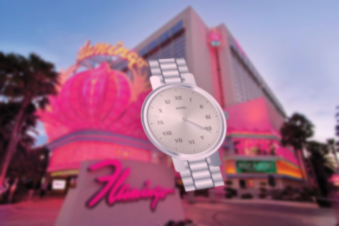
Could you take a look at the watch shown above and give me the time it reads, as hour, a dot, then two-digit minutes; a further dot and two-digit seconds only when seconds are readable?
4.21
